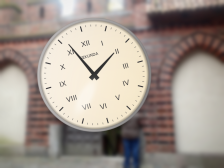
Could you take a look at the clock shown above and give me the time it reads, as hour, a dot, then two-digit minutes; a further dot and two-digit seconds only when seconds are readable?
1.56
